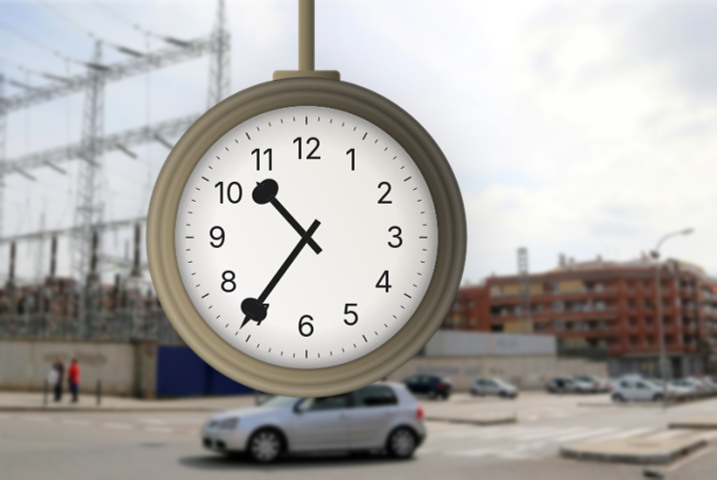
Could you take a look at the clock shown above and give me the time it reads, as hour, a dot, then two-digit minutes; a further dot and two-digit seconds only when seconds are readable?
10.36
